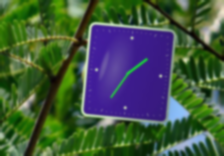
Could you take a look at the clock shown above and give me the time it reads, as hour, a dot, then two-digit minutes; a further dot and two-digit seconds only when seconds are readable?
1.35
